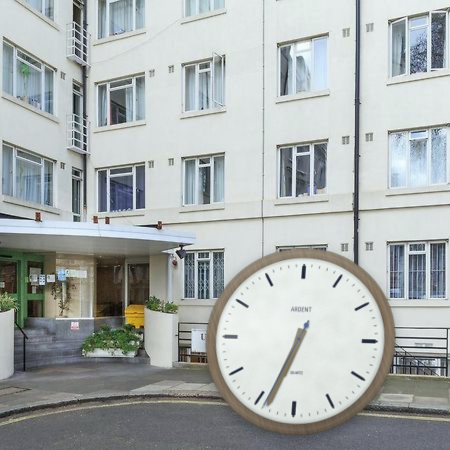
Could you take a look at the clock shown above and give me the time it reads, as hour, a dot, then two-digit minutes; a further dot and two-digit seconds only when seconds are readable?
6.33.34
